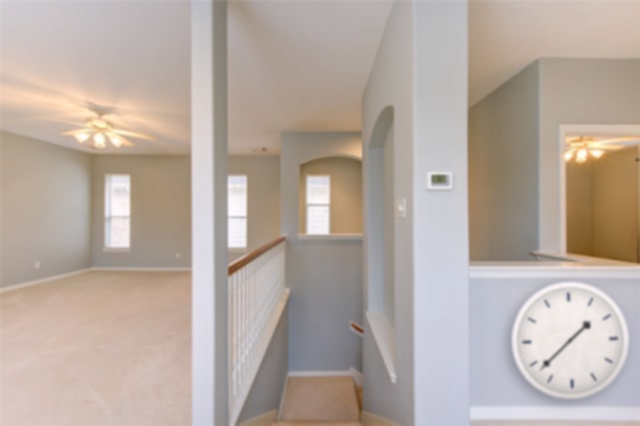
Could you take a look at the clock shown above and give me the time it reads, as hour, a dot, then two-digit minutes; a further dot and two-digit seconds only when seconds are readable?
1.38
